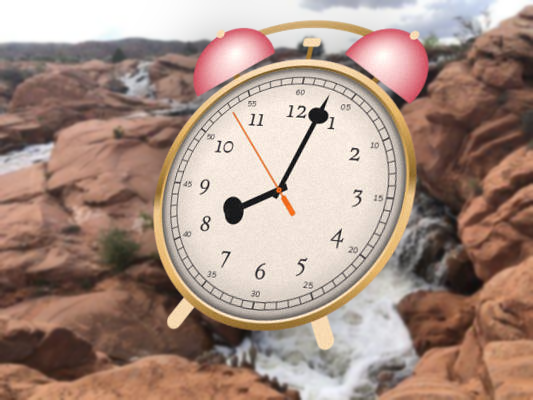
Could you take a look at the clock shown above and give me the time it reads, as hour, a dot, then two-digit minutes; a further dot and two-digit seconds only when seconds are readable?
8.02.53
